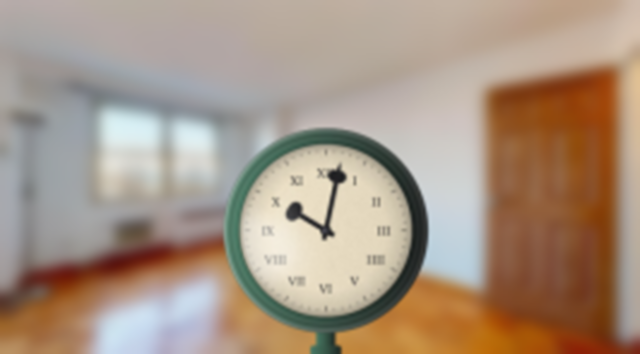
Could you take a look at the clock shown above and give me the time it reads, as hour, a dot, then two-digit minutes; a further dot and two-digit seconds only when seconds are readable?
10.02
